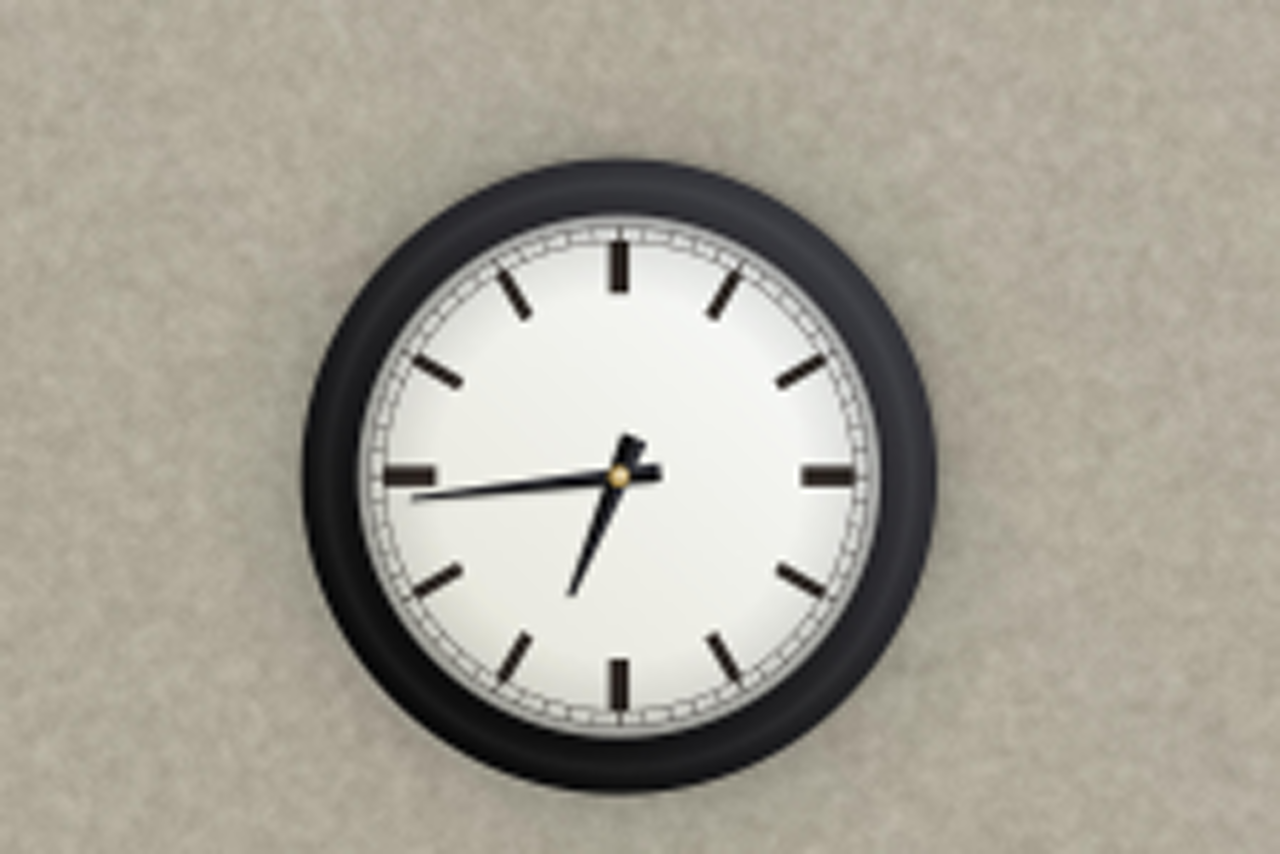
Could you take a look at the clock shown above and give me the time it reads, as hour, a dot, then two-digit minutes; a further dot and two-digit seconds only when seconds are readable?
6.44
